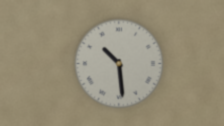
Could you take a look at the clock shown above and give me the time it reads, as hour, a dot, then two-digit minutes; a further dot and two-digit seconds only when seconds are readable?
10.29
